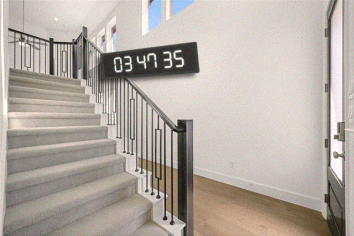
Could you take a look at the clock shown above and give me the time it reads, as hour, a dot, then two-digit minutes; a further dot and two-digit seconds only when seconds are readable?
3.47.35
